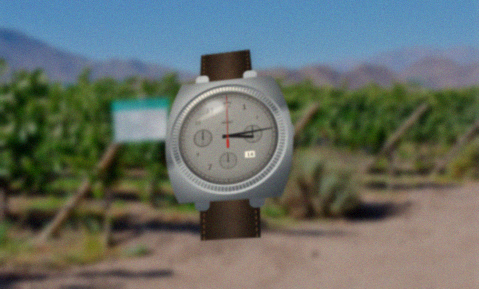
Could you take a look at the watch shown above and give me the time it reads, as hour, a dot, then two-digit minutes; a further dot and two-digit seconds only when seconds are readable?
3.14
